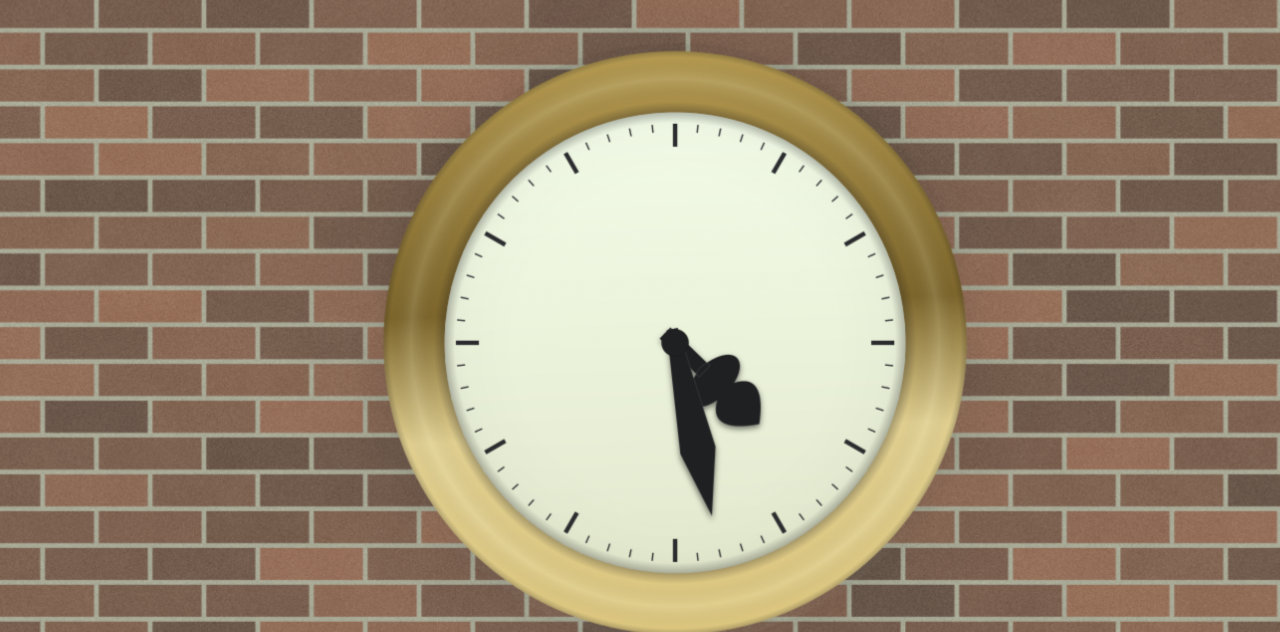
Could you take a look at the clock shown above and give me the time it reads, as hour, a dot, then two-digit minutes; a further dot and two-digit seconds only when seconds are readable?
4.28
